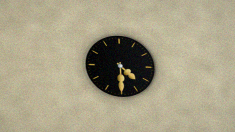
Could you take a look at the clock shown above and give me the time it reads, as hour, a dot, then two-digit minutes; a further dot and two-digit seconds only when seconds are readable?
4.30
